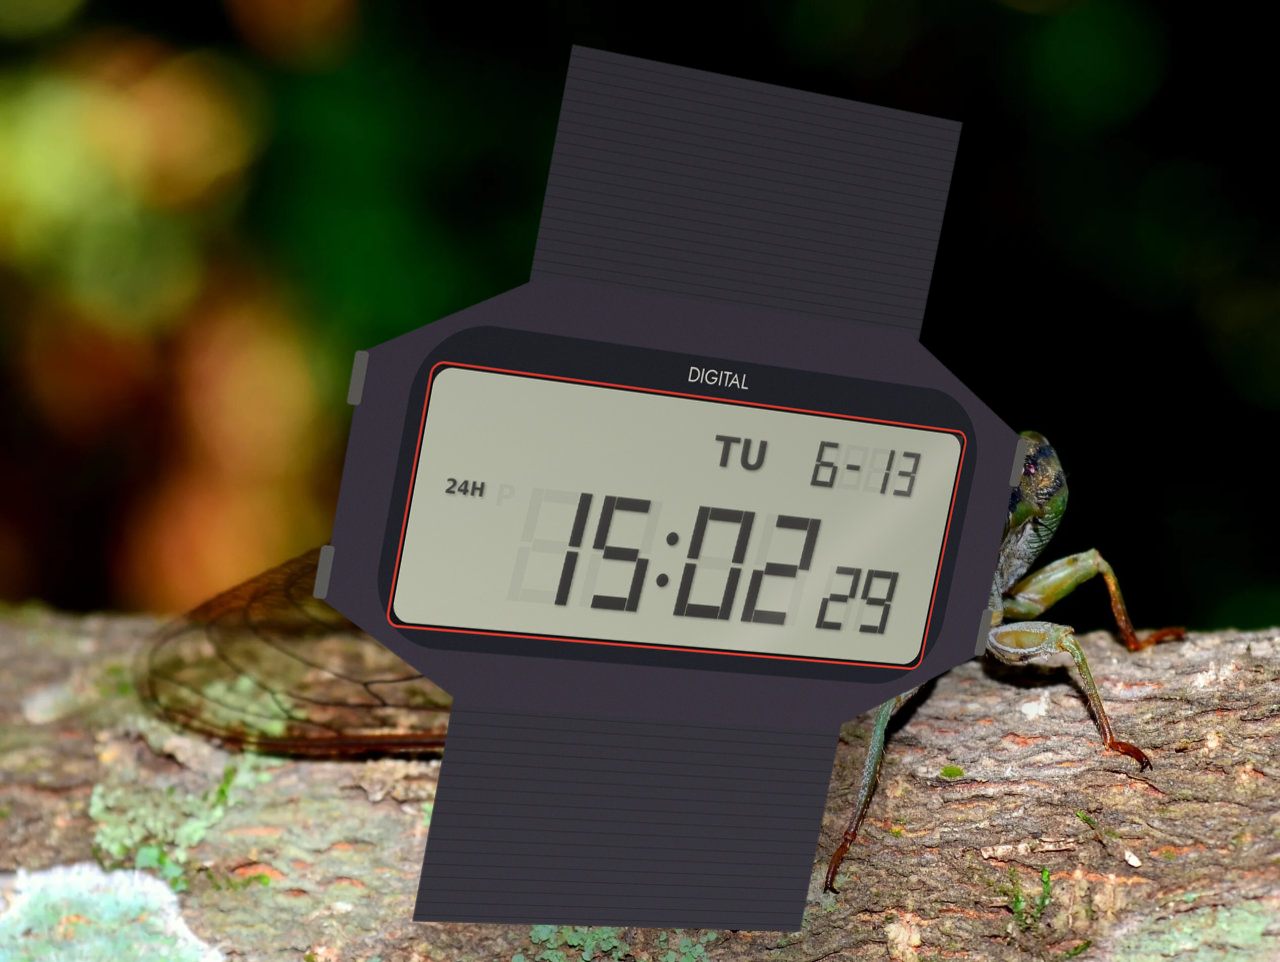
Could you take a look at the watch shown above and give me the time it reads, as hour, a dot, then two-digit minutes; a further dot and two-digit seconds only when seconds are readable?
15.02.29
